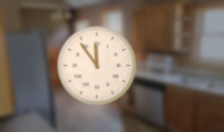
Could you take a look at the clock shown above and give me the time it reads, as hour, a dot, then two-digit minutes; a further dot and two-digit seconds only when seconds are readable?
11.54
